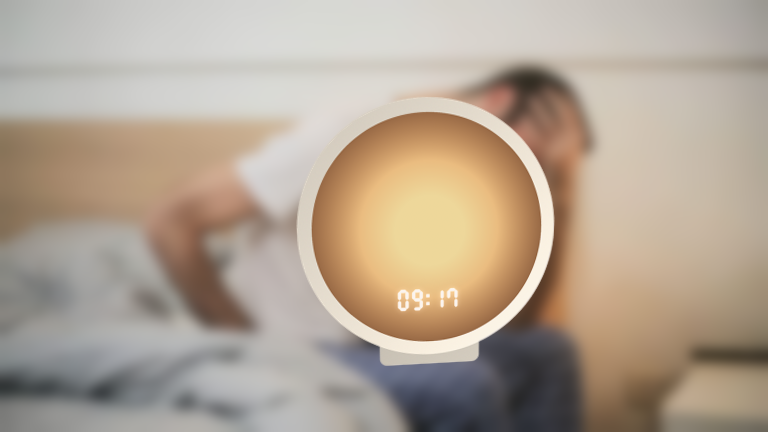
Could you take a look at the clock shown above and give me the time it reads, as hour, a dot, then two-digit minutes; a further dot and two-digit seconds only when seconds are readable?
9.17
